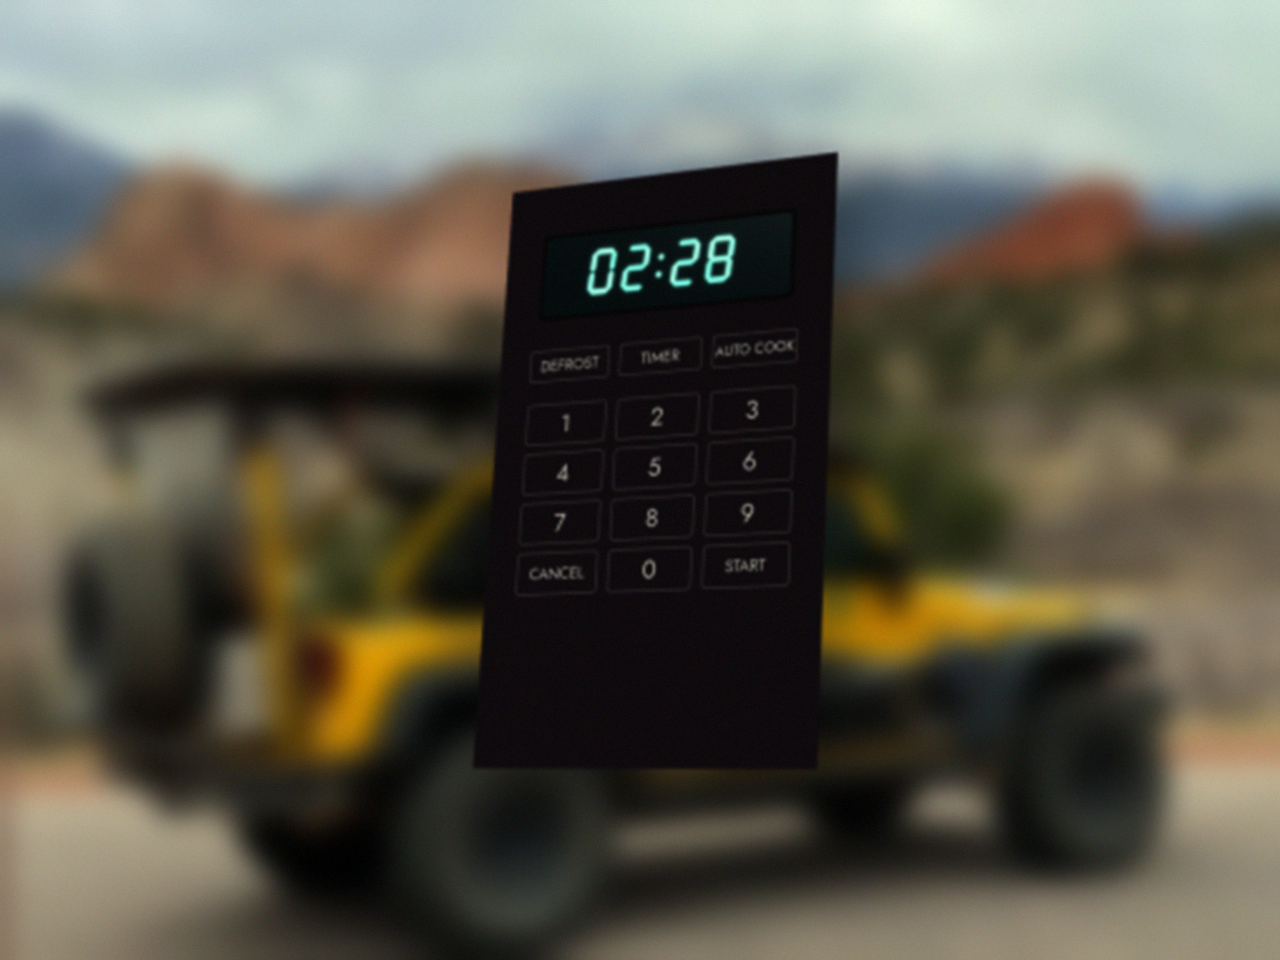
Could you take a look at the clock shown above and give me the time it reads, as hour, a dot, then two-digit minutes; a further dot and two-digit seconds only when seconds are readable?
2.28
